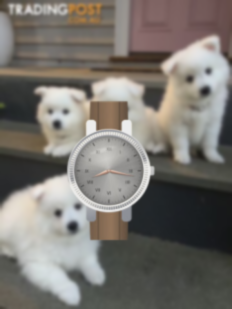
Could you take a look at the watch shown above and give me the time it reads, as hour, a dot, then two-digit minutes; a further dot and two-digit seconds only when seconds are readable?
8.17
